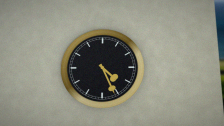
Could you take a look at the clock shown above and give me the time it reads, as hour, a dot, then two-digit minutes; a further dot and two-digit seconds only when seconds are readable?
4.26
